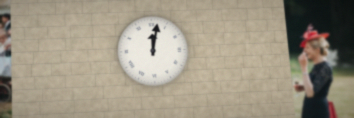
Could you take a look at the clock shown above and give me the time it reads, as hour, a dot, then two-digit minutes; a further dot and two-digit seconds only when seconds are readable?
12.02
